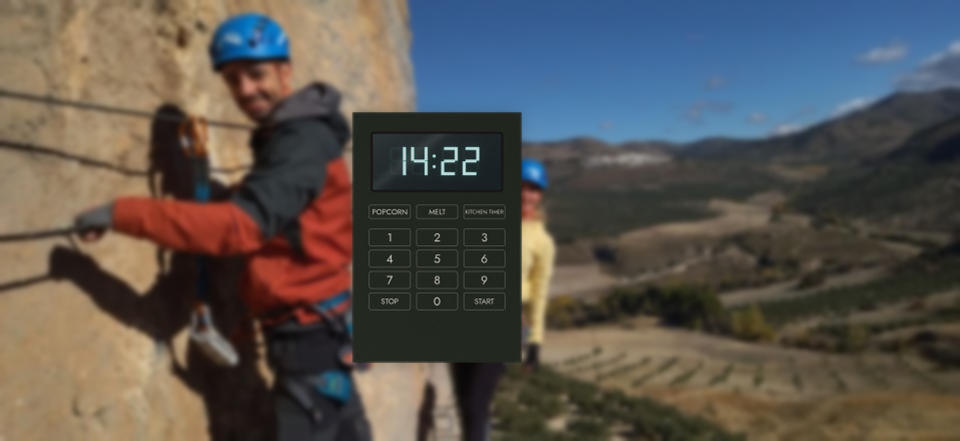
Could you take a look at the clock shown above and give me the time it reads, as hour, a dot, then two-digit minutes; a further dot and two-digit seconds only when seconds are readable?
14.22
